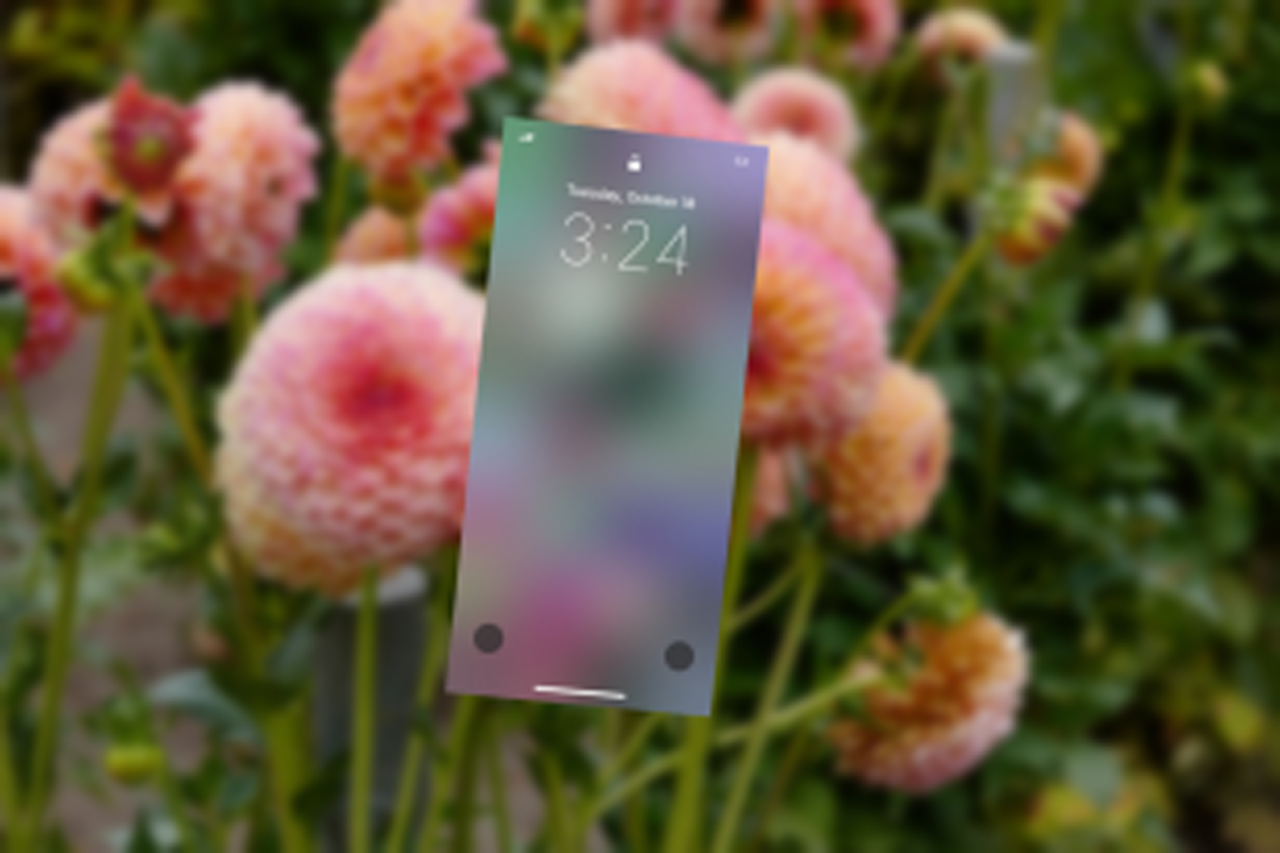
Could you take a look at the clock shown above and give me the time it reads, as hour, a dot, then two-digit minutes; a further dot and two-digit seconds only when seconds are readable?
3.24
